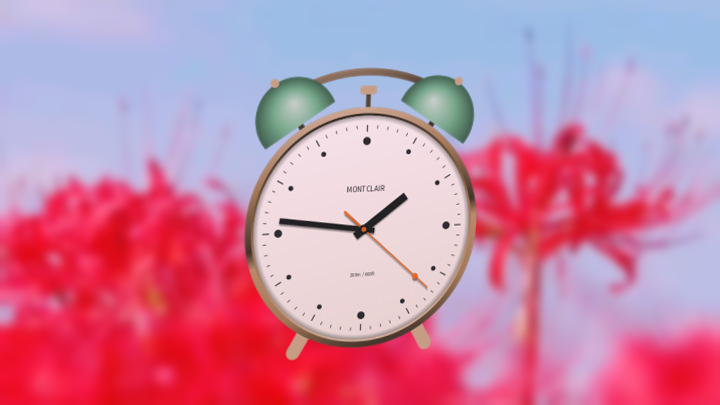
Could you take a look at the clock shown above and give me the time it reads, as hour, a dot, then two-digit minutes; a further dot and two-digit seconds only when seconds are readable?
1.46.22
